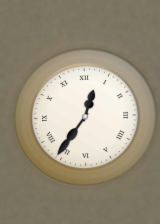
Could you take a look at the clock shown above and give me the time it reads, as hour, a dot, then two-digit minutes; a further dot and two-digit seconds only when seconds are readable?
12.36
